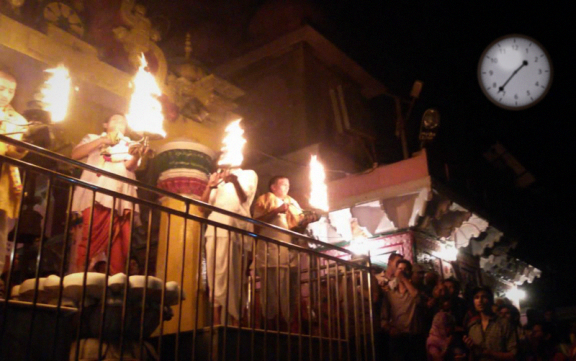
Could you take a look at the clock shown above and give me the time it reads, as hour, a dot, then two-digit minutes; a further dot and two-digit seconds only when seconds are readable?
1.37
